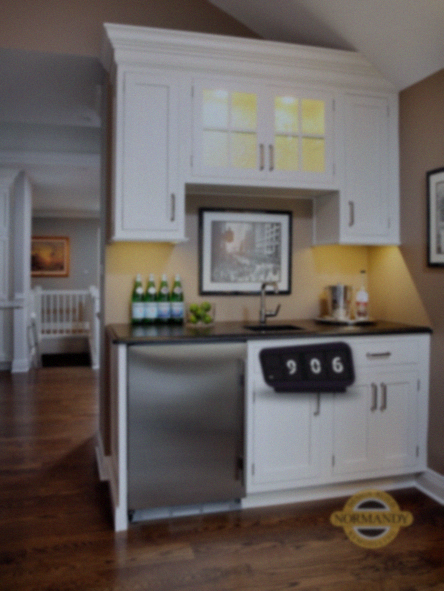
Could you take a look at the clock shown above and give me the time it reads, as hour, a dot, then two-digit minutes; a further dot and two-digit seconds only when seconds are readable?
9.06
